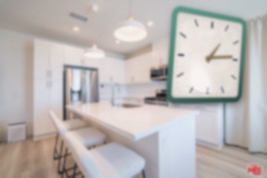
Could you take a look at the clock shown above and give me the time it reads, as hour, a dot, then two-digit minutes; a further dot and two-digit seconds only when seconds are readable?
1.14
